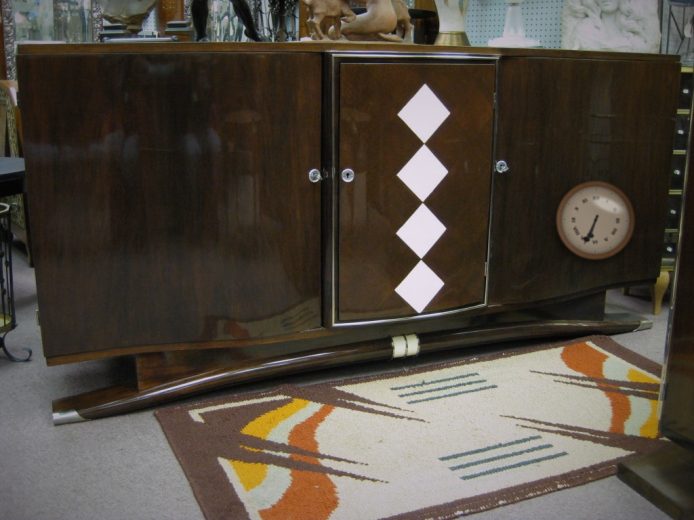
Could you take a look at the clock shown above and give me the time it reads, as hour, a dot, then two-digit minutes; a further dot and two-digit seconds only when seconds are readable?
6.34
